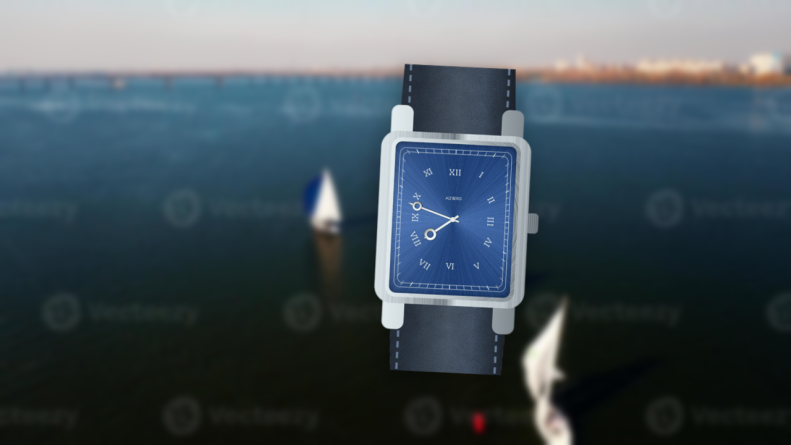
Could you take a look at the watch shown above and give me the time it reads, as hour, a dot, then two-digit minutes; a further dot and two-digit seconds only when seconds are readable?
7.48
